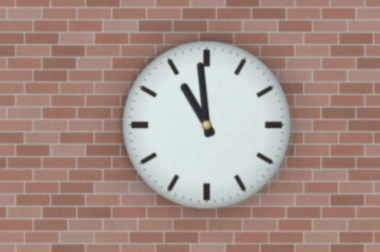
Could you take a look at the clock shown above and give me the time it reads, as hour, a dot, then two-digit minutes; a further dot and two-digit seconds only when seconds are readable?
10.59
